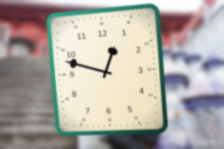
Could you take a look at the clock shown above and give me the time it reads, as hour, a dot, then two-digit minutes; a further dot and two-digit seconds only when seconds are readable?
12.48
